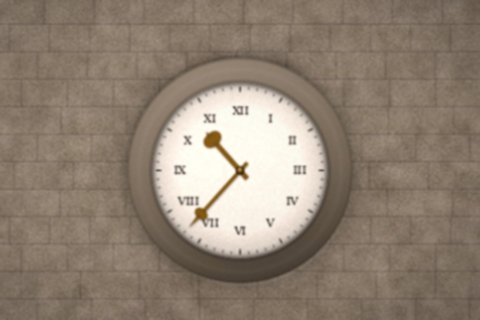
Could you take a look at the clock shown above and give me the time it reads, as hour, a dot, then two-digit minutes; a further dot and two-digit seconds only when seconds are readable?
10.37
